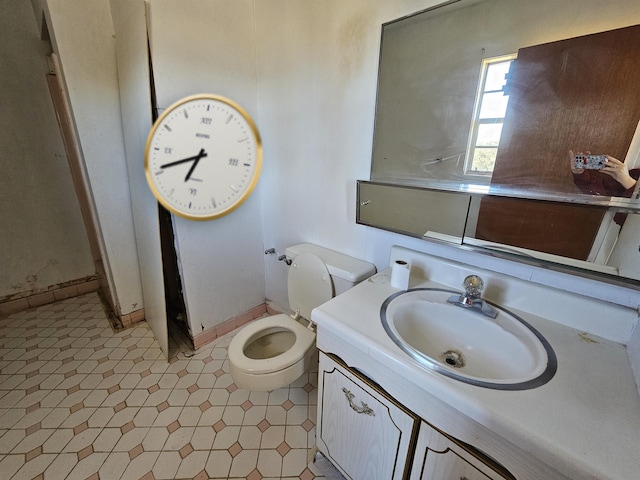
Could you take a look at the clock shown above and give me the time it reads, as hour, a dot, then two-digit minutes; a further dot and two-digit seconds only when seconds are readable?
6.41
